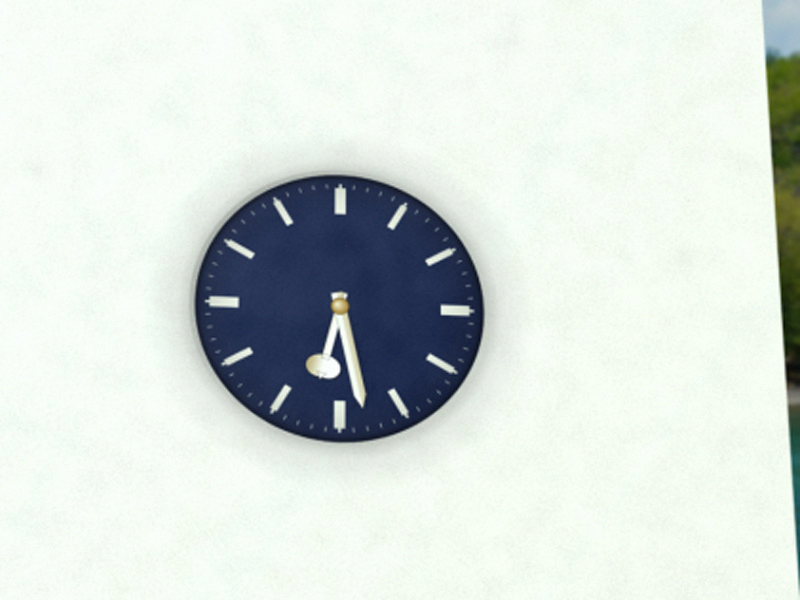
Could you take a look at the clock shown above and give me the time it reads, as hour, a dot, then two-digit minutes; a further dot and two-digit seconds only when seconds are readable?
6.28
